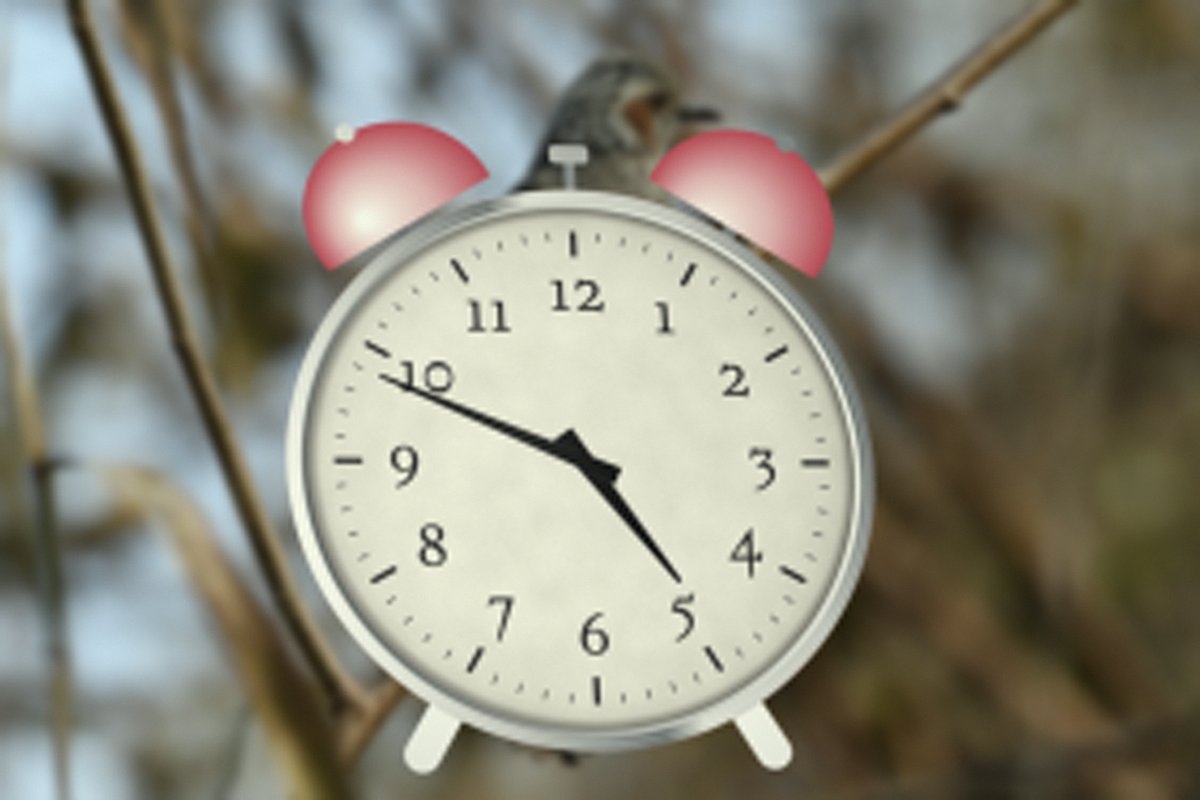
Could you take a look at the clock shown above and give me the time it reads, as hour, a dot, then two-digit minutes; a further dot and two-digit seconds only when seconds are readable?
4.49
